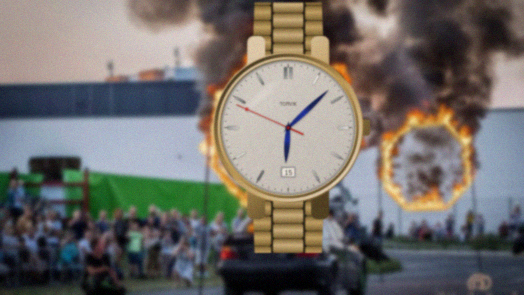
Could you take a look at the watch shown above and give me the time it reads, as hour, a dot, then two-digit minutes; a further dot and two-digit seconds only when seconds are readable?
6.07.49
